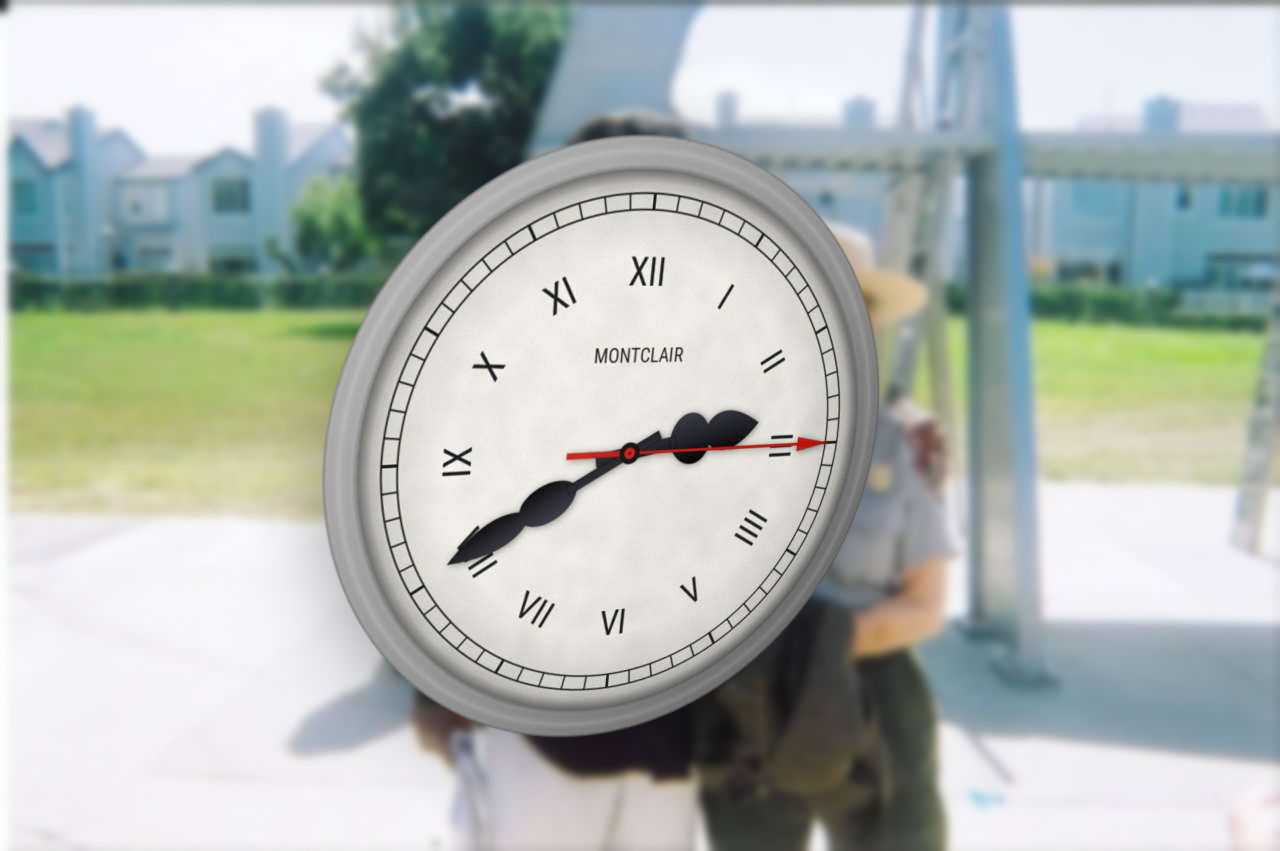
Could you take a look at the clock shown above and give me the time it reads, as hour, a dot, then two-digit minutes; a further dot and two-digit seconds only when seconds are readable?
2.40.15
